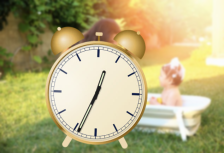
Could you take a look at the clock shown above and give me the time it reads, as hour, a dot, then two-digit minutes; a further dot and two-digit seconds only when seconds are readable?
12.34
